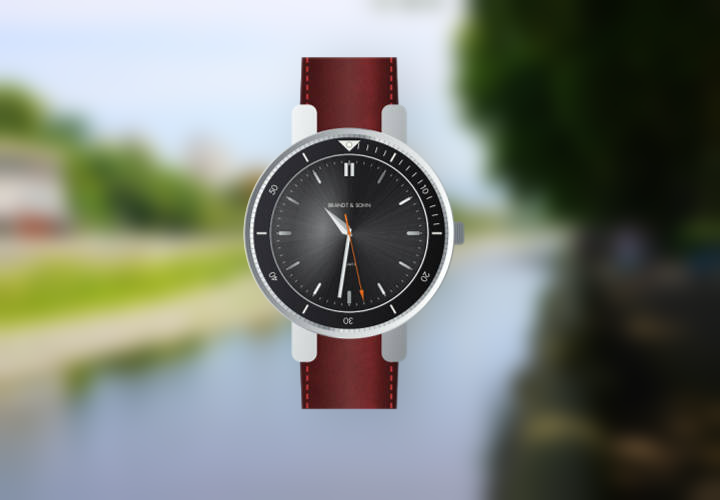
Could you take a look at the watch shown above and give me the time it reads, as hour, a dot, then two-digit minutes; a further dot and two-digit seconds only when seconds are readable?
10.31.28
